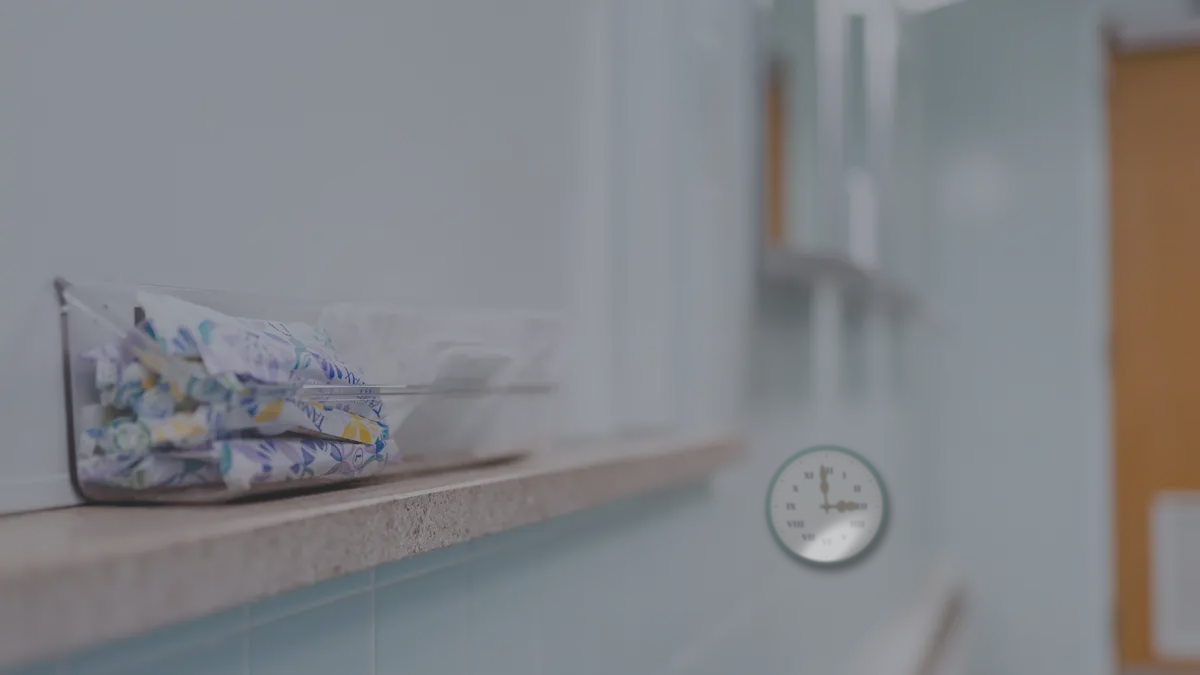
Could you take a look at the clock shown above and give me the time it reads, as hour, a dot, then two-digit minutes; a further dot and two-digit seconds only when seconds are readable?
2.59
